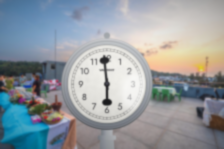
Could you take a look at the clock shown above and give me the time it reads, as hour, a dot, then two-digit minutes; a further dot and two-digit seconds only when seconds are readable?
5.59
